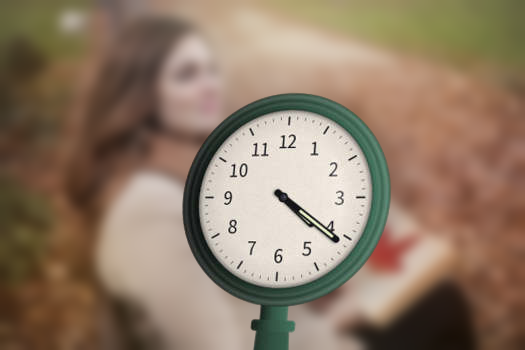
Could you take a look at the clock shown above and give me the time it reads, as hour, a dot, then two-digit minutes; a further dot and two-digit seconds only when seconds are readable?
4.21
